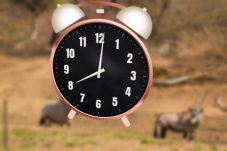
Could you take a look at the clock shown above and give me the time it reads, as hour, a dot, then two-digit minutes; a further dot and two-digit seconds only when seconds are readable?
8.01
